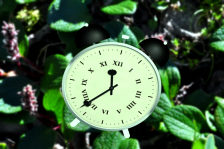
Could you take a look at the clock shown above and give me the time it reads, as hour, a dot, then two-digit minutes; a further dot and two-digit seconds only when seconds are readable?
11.37
